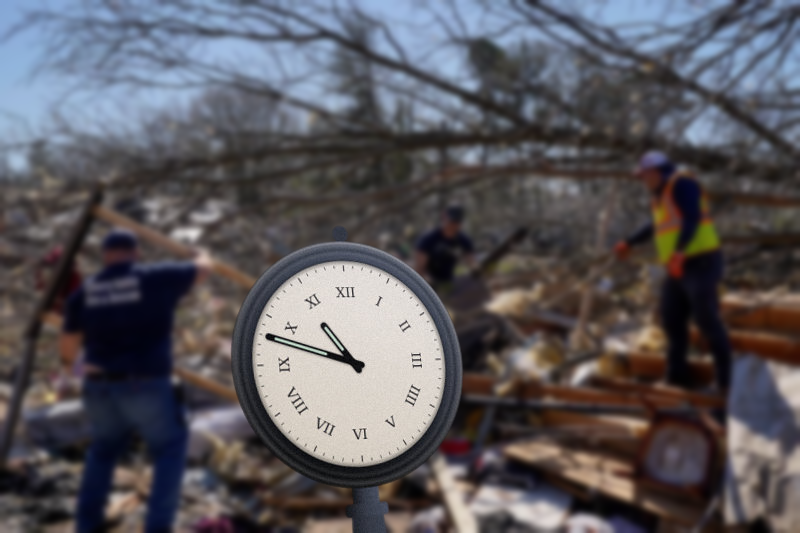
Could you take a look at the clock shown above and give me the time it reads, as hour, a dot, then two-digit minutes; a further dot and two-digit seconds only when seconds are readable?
10.48
